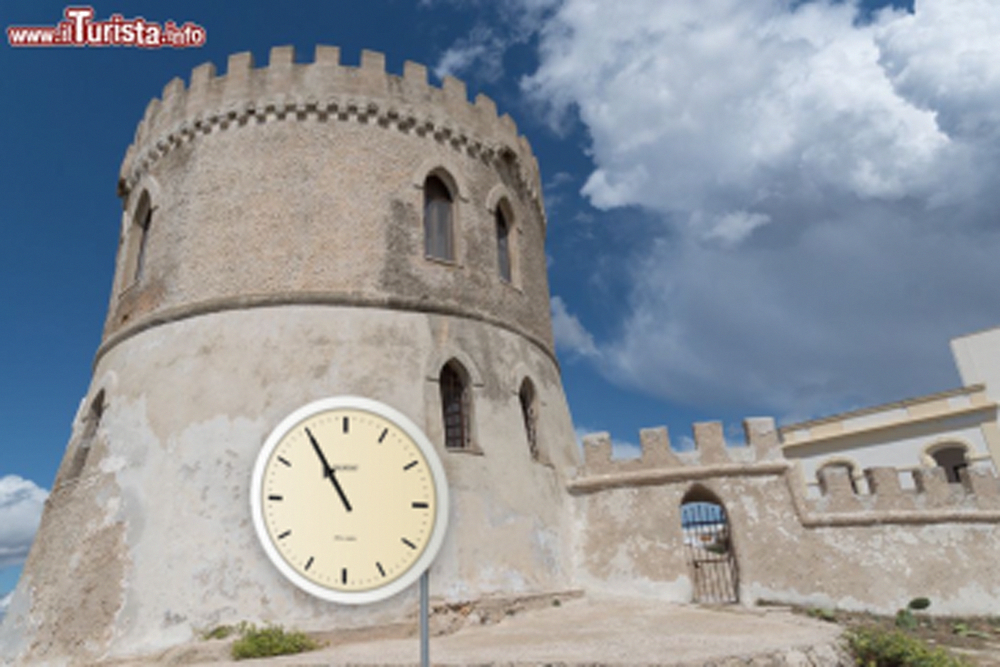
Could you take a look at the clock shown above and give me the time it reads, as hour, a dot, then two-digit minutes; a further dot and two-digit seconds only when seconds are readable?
10.55
